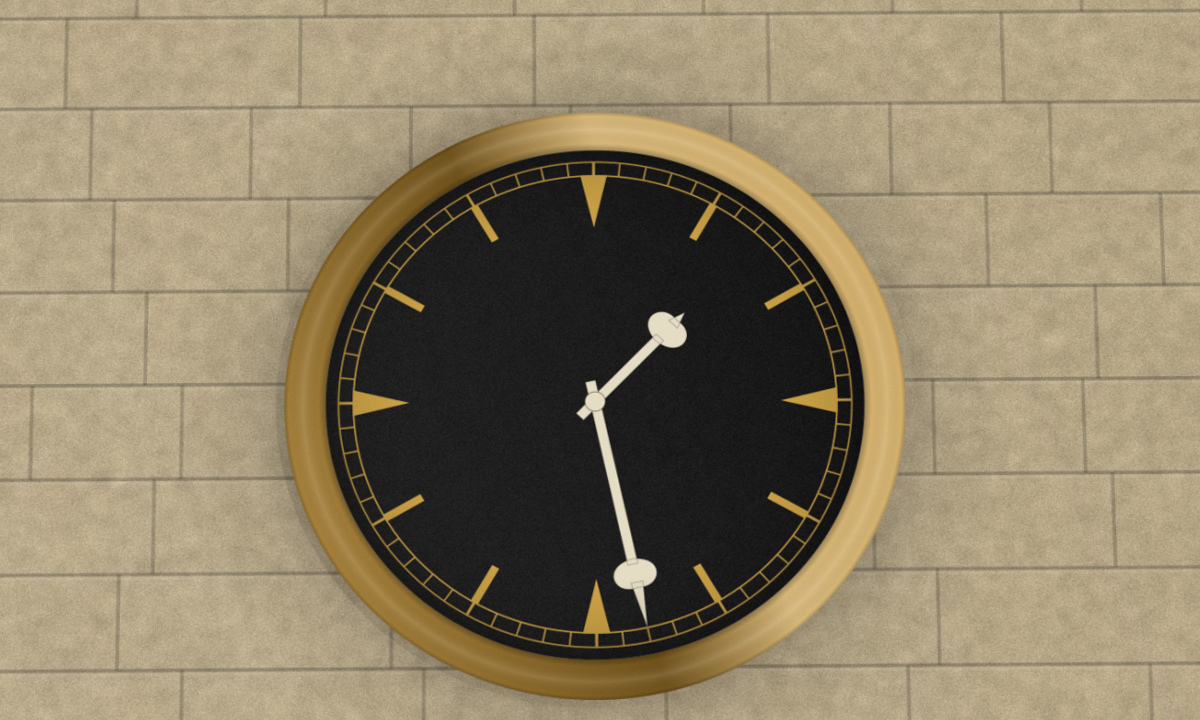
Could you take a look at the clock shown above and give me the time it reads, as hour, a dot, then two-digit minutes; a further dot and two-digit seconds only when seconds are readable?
1.28
